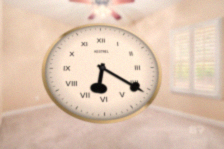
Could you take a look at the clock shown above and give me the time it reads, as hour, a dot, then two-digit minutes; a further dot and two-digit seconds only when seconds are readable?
6.21
